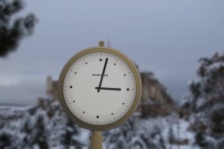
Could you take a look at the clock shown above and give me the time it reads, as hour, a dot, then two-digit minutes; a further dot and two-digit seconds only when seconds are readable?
3.02
